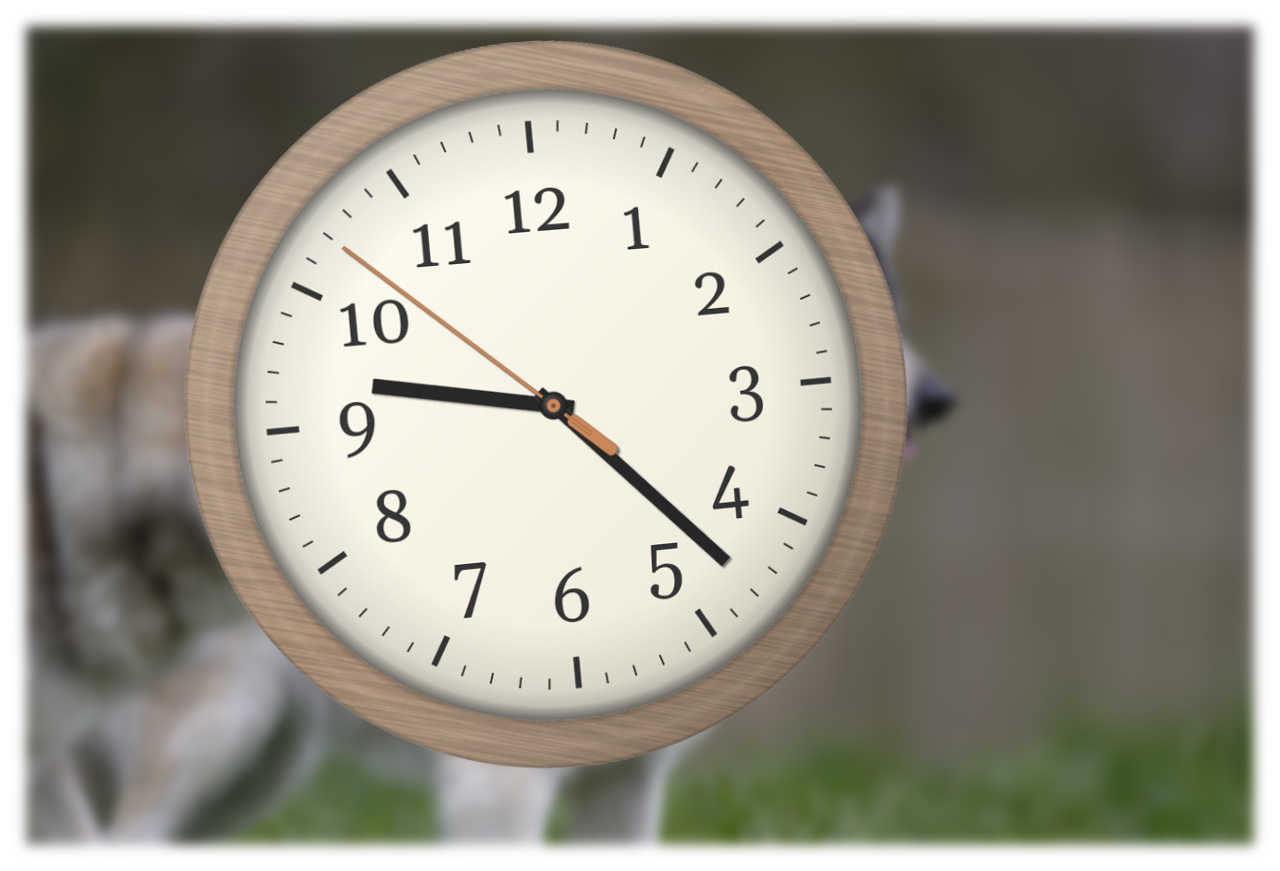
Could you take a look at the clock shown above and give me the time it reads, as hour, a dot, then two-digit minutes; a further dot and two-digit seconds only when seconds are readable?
9.22.52
